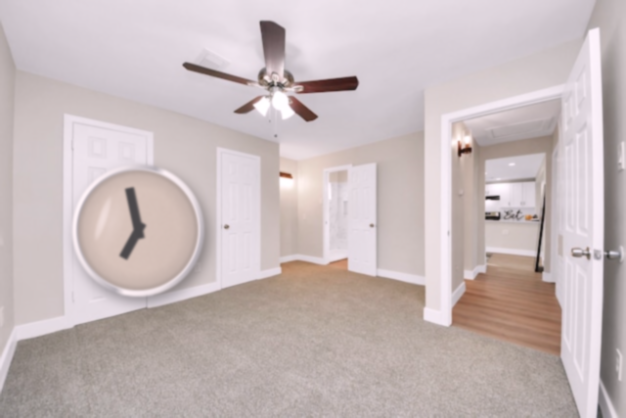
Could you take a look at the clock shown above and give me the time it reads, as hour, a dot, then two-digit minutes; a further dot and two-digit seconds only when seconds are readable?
6.58
